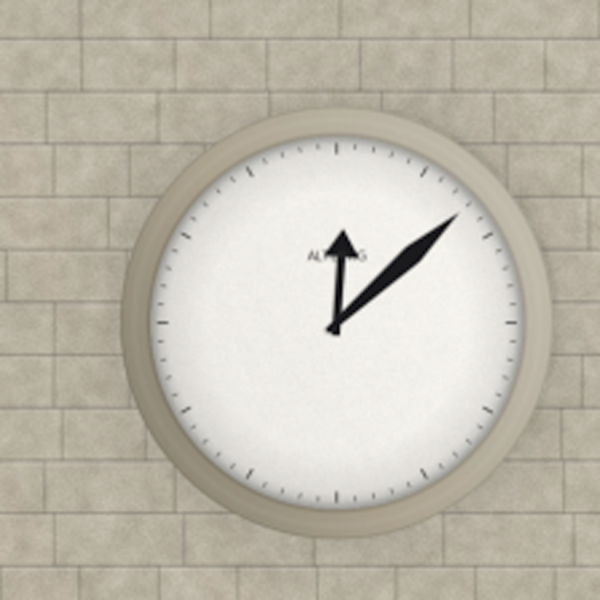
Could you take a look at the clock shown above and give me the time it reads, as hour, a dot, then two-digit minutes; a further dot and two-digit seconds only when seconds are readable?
12.08
